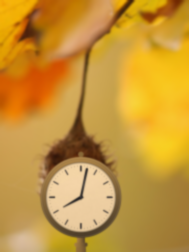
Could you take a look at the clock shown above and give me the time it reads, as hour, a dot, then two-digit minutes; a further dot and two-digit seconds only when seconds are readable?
8.02
